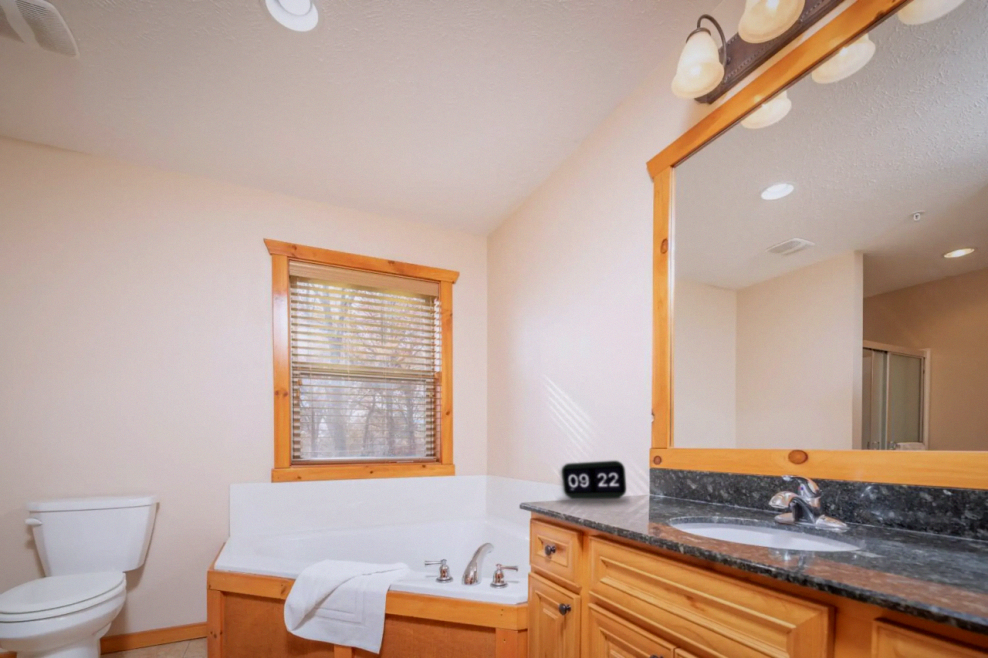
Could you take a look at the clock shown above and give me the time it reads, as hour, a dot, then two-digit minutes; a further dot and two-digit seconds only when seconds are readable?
9.22
